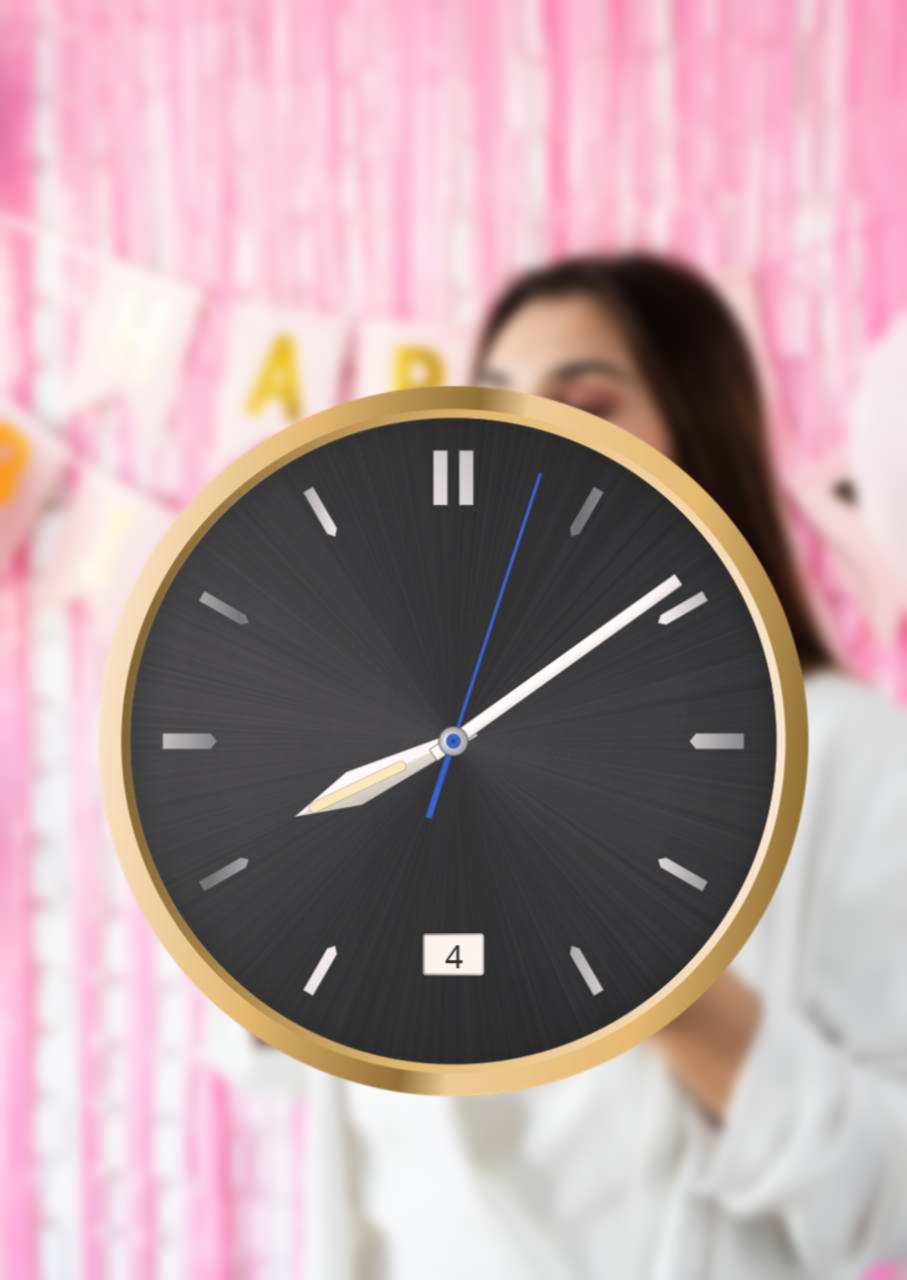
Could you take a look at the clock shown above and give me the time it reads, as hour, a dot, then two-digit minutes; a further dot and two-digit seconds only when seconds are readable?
8.09.03
